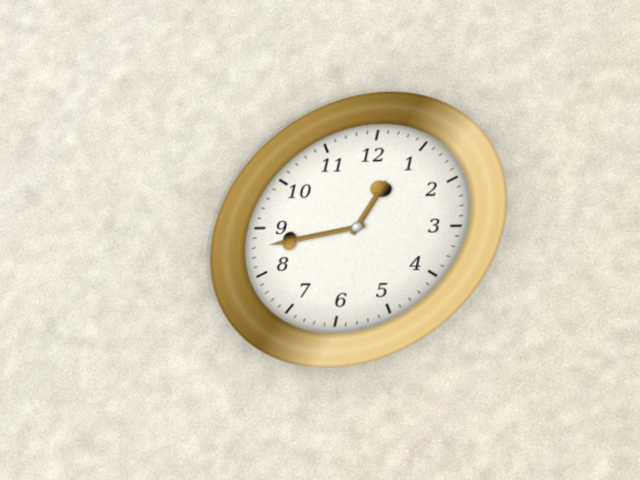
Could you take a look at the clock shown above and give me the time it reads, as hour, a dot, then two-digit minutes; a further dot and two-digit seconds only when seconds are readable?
12.43
